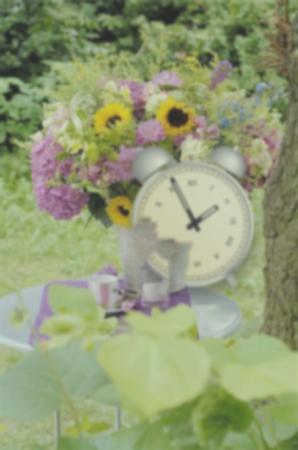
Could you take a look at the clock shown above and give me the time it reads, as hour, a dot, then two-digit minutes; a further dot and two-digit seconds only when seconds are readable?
1.56
